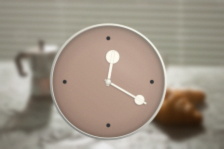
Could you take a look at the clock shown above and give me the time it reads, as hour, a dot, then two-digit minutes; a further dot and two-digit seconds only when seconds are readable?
12.20
